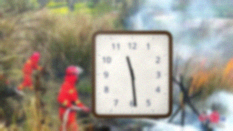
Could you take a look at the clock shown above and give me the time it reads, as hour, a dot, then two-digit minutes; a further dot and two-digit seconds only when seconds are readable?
11.29
